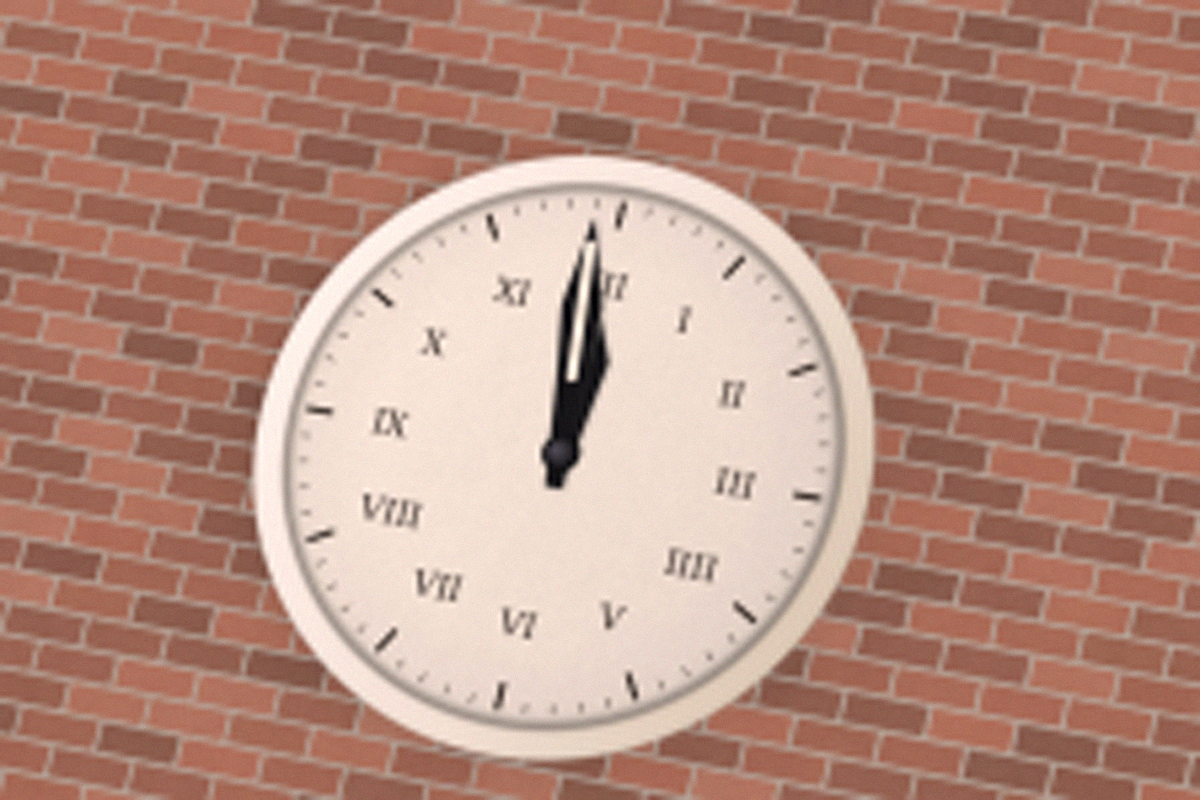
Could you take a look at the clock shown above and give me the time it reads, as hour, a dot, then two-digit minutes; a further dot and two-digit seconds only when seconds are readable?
11.59
